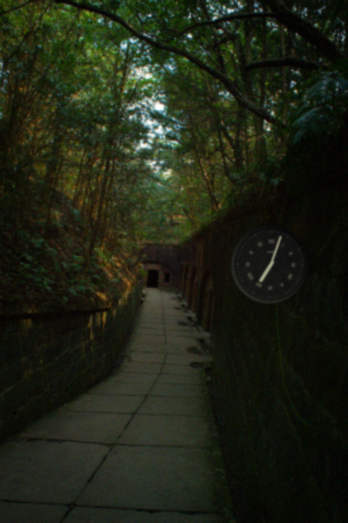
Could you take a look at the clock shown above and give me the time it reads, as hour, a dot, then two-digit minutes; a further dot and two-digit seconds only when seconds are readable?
7.03
